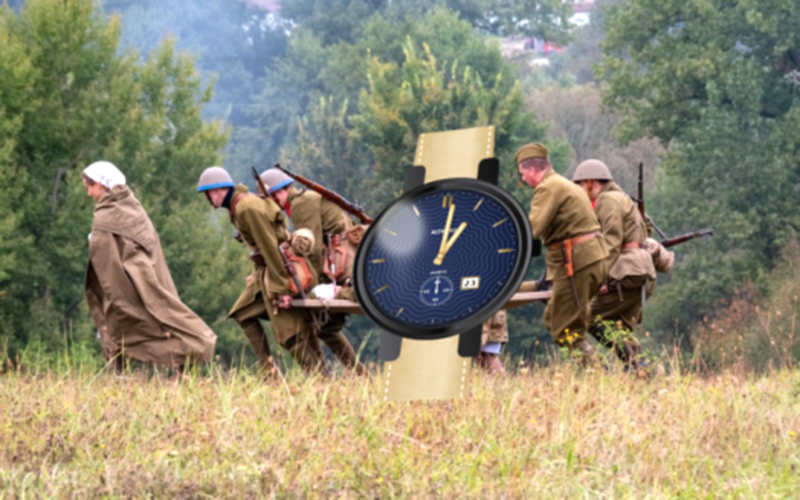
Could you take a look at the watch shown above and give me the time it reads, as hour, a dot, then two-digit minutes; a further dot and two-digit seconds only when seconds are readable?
1.01
